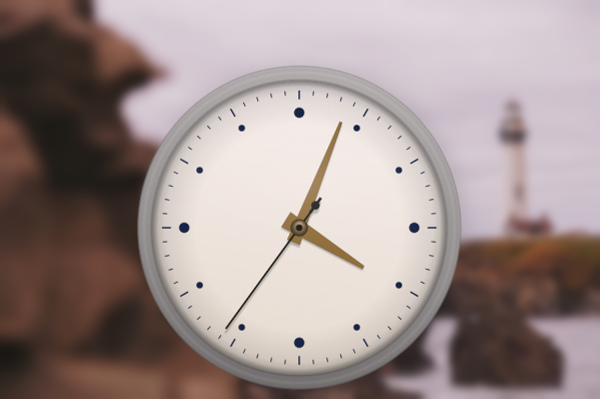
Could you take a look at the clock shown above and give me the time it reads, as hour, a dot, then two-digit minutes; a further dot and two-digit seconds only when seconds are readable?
4.03.36
